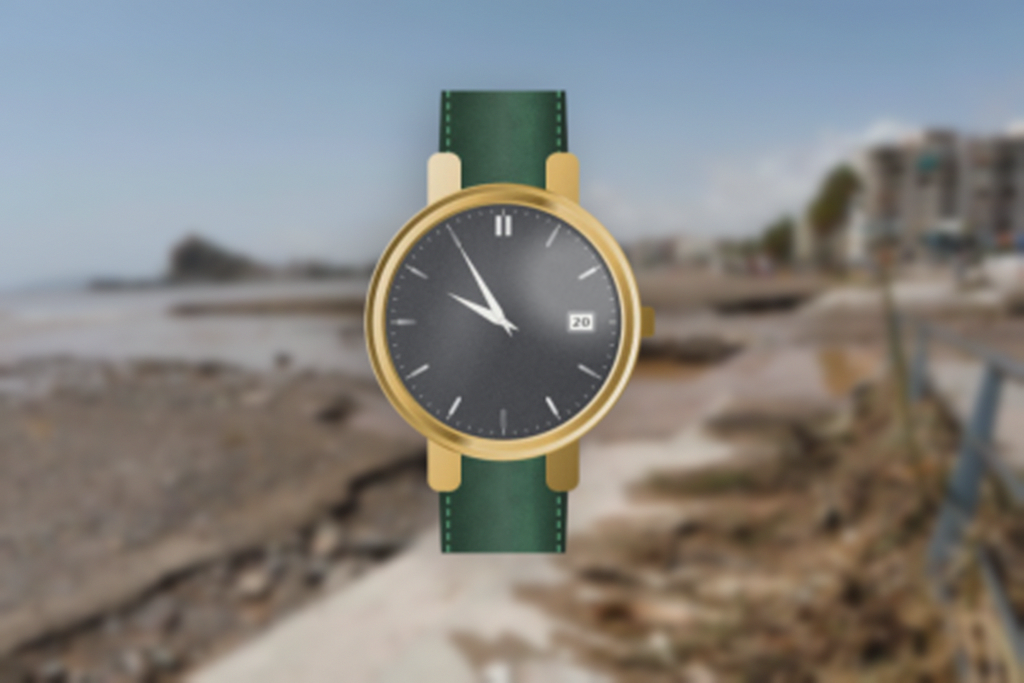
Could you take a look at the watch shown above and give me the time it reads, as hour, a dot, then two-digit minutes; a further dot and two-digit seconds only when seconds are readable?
9.55
